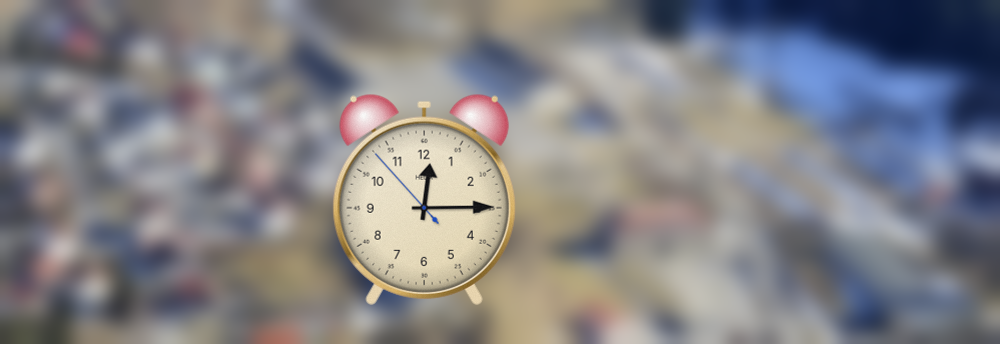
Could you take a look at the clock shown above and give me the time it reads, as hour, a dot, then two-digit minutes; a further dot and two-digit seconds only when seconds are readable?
12.14.53
